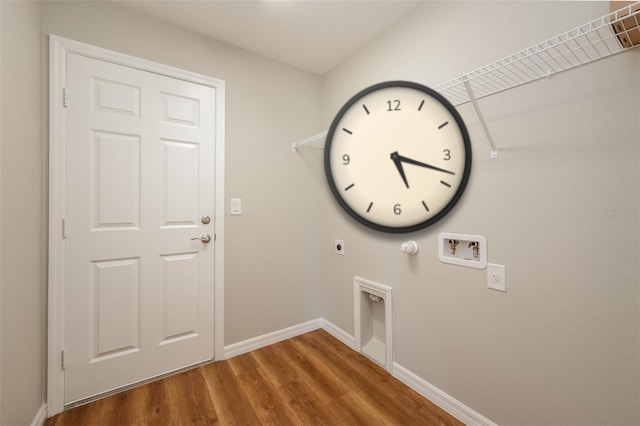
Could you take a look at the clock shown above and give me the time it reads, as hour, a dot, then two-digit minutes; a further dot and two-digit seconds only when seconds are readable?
5.18
